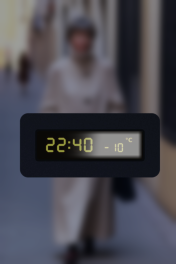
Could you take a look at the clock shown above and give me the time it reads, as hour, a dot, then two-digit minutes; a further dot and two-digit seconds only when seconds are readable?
22.40
